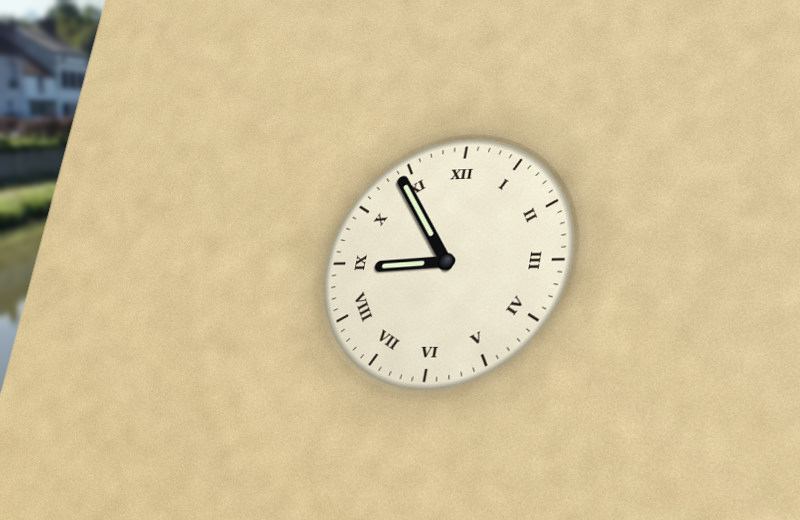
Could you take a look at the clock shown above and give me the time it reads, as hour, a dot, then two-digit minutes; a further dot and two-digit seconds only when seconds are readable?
8.54
